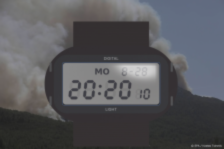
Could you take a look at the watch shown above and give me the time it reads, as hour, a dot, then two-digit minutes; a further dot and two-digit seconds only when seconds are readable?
20.20.10
